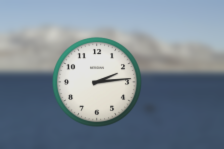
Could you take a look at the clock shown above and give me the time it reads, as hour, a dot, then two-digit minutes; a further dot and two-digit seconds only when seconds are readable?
2.14
